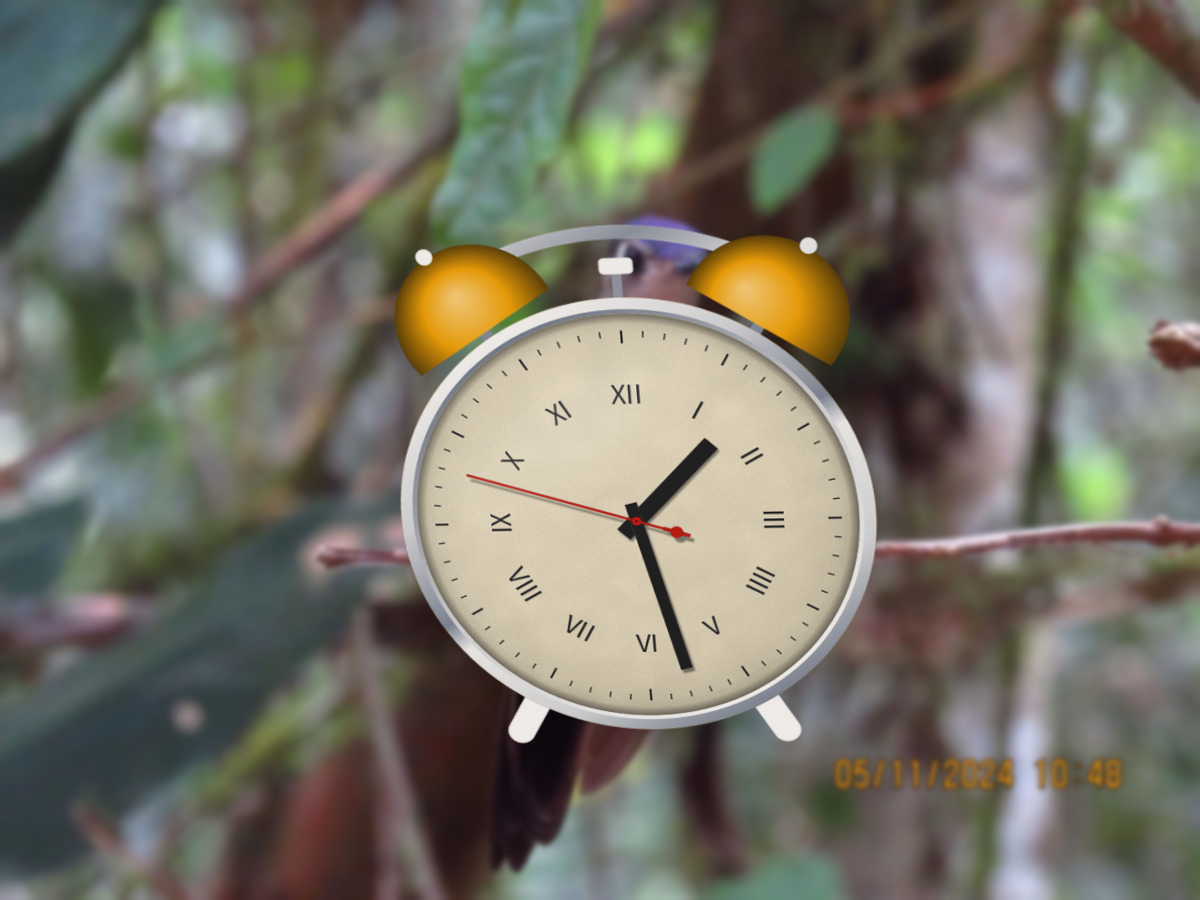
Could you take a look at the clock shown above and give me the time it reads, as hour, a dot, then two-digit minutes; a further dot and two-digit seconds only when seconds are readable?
1.27.48
